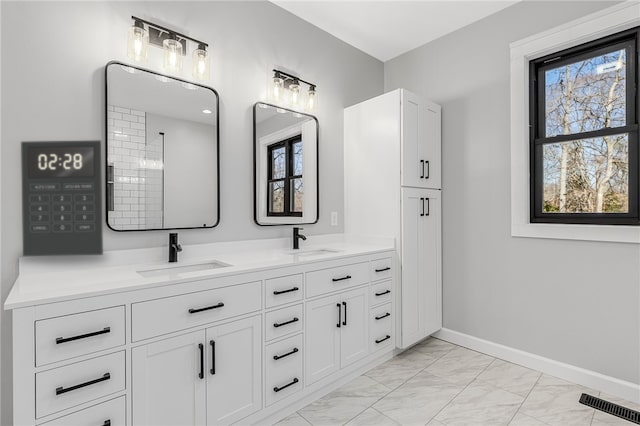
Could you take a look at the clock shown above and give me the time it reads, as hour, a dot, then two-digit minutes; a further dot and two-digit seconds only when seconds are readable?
2.28
